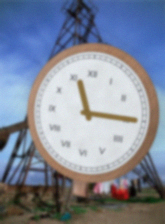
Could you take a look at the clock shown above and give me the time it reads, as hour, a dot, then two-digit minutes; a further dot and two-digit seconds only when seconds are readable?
11.15
